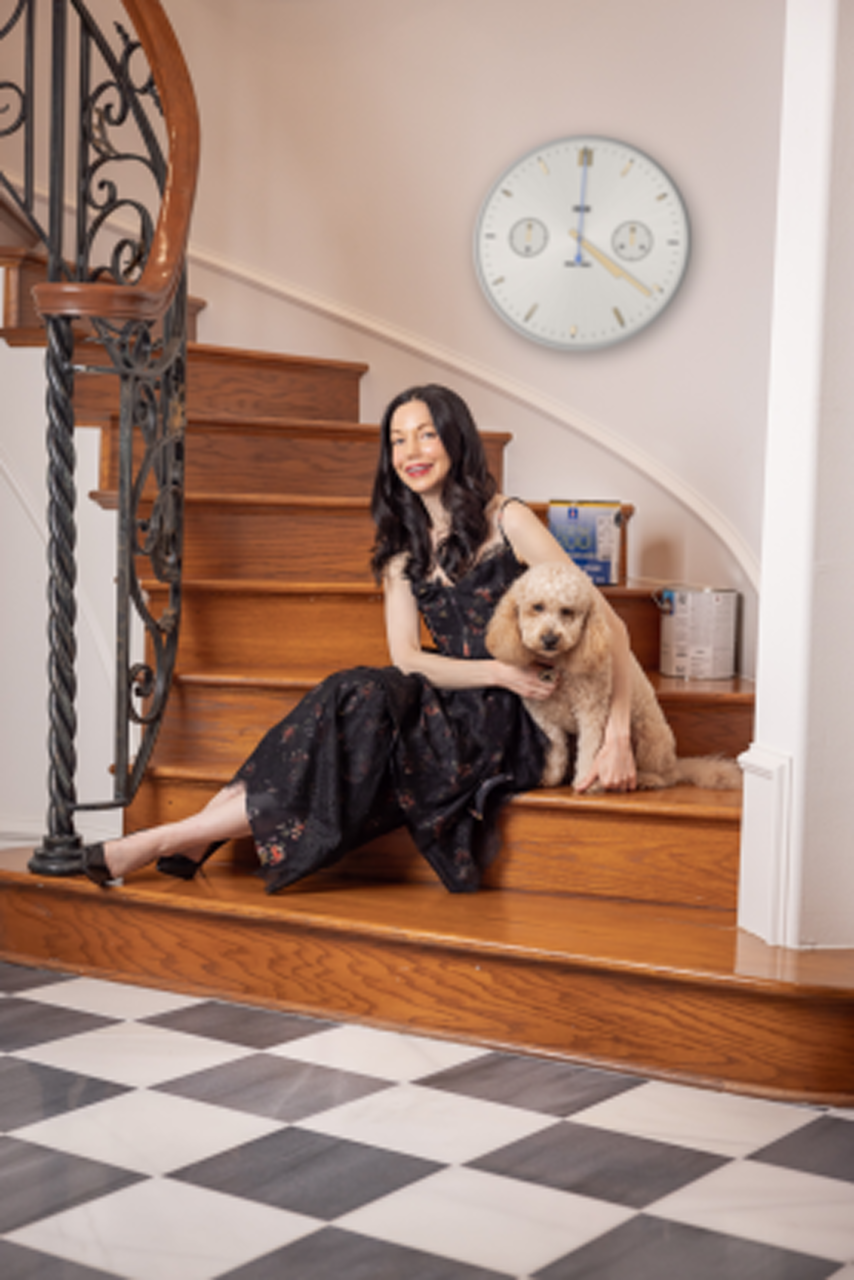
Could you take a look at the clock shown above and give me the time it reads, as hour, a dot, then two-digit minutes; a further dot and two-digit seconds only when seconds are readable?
4.21
